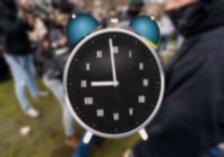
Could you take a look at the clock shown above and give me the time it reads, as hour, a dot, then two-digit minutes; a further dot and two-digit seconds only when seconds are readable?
8.59
